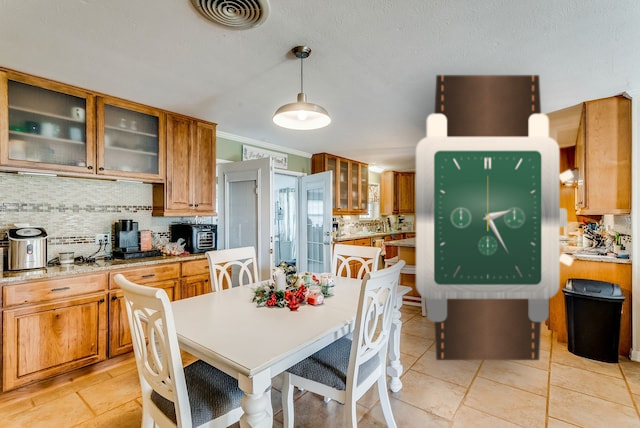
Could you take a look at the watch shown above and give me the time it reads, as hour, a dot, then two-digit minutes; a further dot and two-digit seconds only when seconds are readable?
2.25
